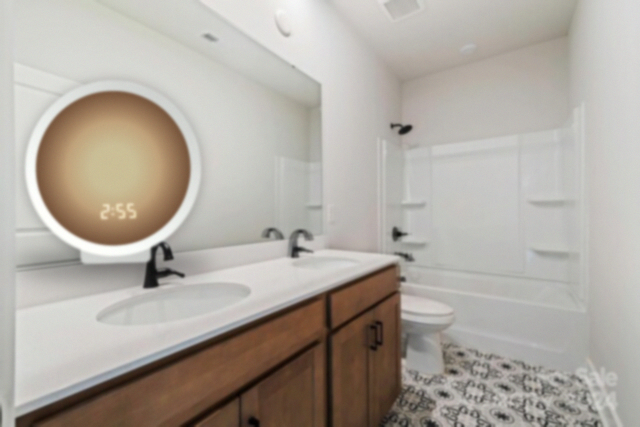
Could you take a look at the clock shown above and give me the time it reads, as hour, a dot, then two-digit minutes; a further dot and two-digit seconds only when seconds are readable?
2.55
